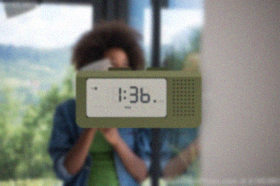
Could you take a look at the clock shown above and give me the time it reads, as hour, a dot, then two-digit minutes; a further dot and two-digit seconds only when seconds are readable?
1.36
